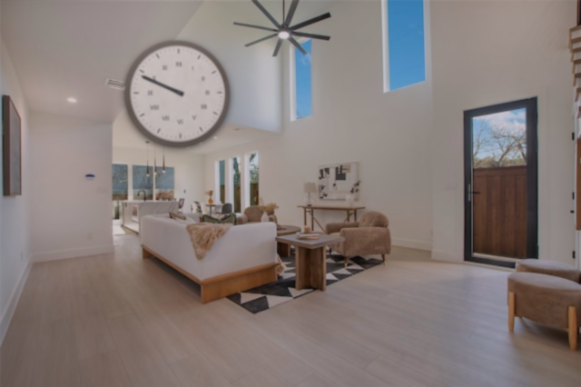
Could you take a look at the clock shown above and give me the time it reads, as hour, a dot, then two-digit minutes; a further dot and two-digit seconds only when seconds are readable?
9.49
